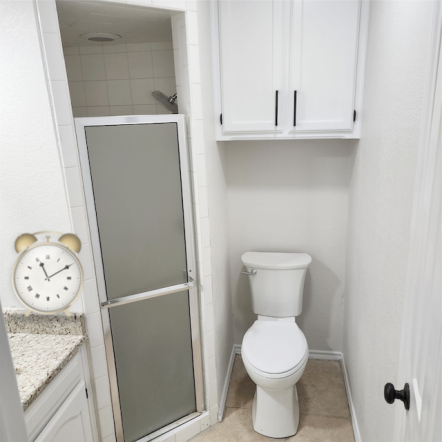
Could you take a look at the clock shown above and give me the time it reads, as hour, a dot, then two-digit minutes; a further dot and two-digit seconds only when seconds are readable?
11.10
